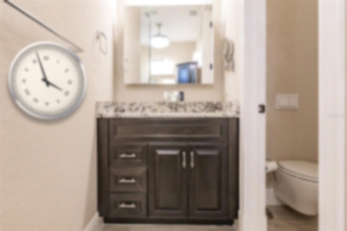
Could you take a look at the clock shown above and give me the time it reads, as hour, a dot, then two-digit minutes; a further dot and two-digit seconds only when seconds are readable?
3.57
